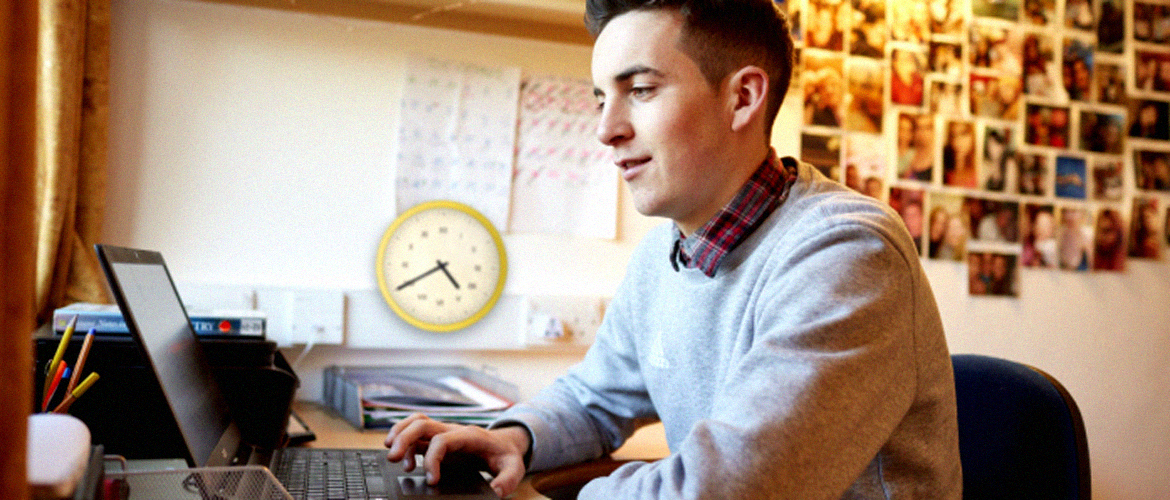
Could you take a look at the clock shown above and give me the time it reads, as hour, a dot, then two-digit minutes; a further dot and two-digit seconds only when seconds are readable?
4.40
